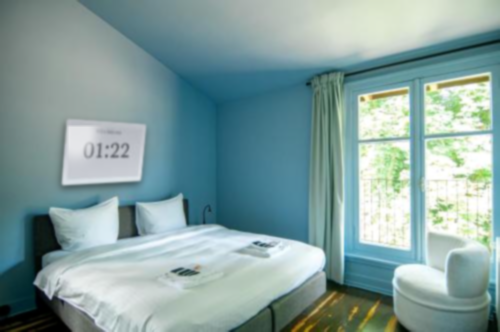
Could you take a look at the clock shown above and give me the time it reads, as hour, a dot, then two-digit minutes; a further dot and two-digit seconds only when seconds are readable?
1.22
